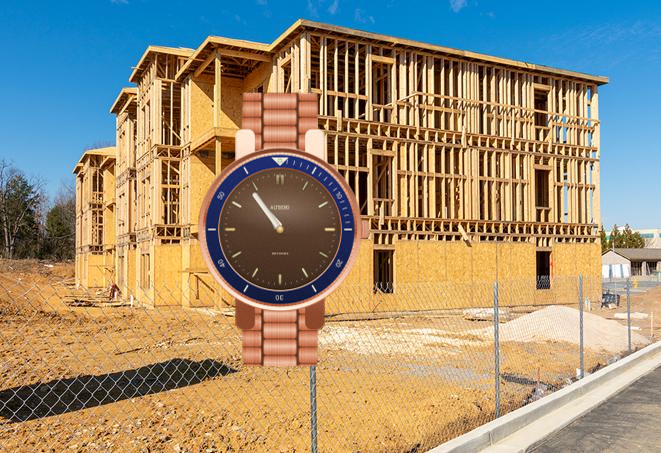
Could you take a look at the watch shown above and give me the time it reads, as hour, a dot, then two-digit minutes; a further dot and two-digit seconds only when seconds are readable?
10.54
